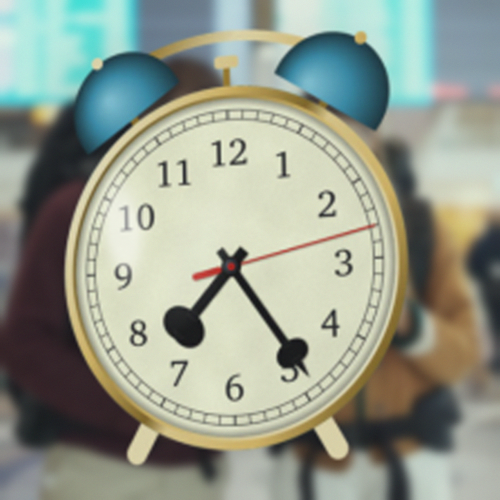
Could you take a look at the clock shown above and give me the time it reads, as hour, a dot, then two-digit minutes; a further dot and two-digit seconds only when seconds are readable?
7.24.13
